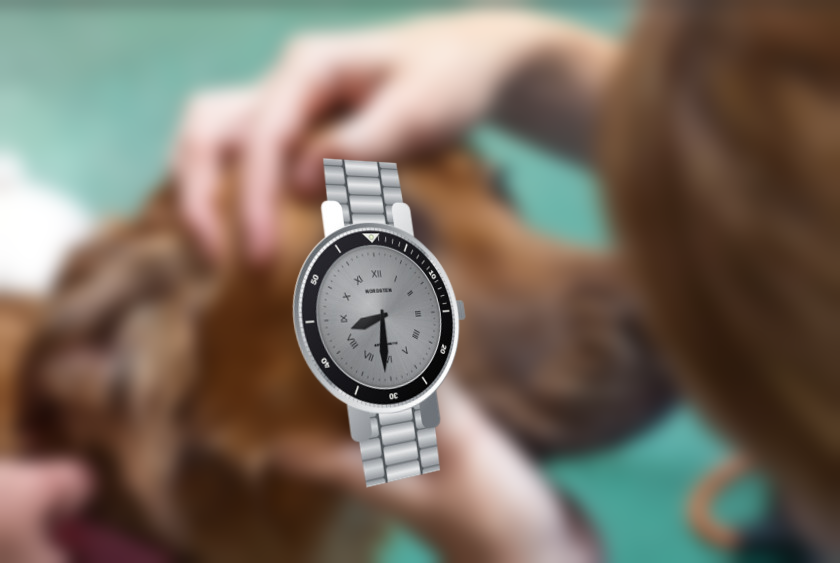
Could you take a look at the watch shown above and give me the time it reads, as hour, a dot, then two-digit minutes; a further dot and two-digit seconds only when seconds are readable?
8.31
